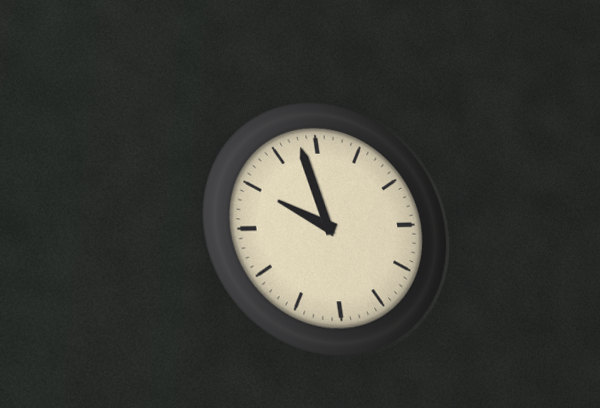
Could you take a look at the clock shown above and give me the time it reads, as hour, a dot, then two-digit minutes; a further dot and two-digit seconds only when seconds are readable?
9.58
